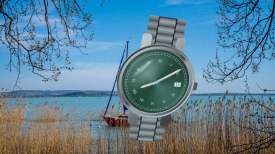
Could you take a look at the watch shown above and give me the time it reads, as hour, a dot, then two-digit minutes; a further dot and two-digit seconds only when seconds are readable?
8.09
